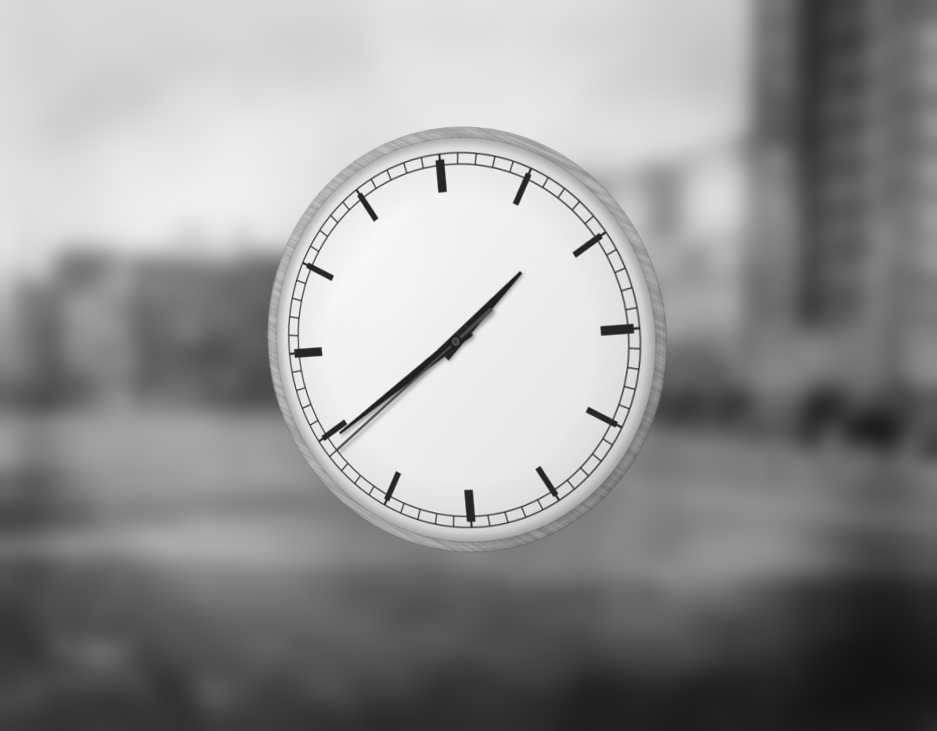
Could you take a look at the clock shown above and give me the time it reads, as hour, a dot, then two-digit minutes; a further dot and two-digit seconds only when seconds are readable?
1.39.39
